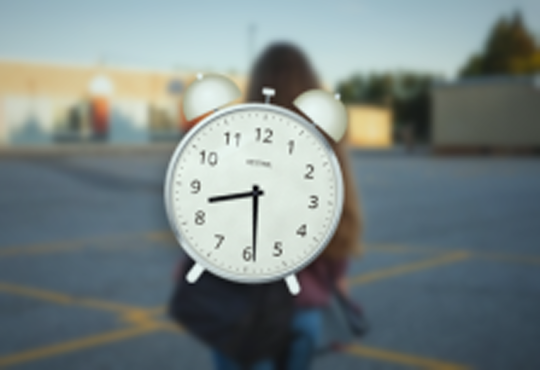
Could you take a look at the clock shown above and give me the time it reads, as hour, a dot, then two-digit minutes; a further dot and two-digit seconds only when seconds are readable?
8.29
